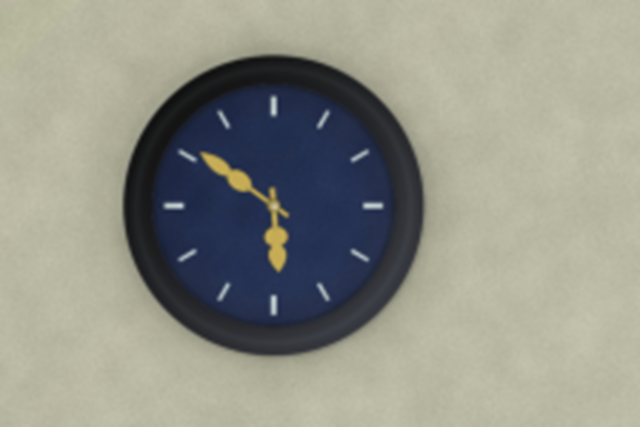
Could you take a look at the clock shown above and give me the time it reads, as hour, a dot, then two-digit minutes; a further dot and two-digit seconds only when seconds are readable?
5.51
